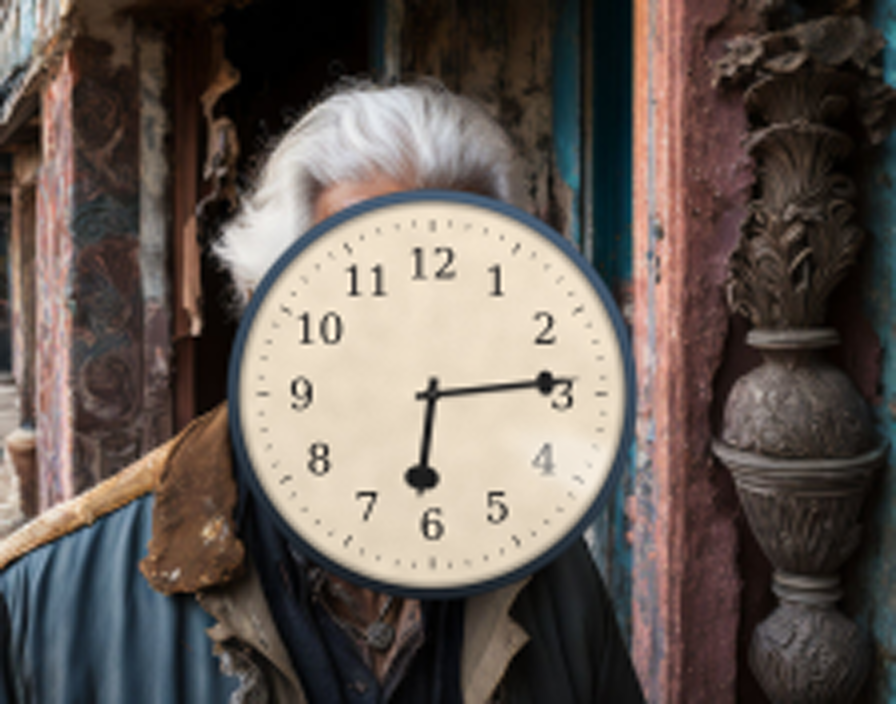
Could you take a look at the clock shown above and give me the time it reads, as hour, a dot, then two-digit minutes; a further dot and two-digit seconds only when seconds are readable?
6.14
